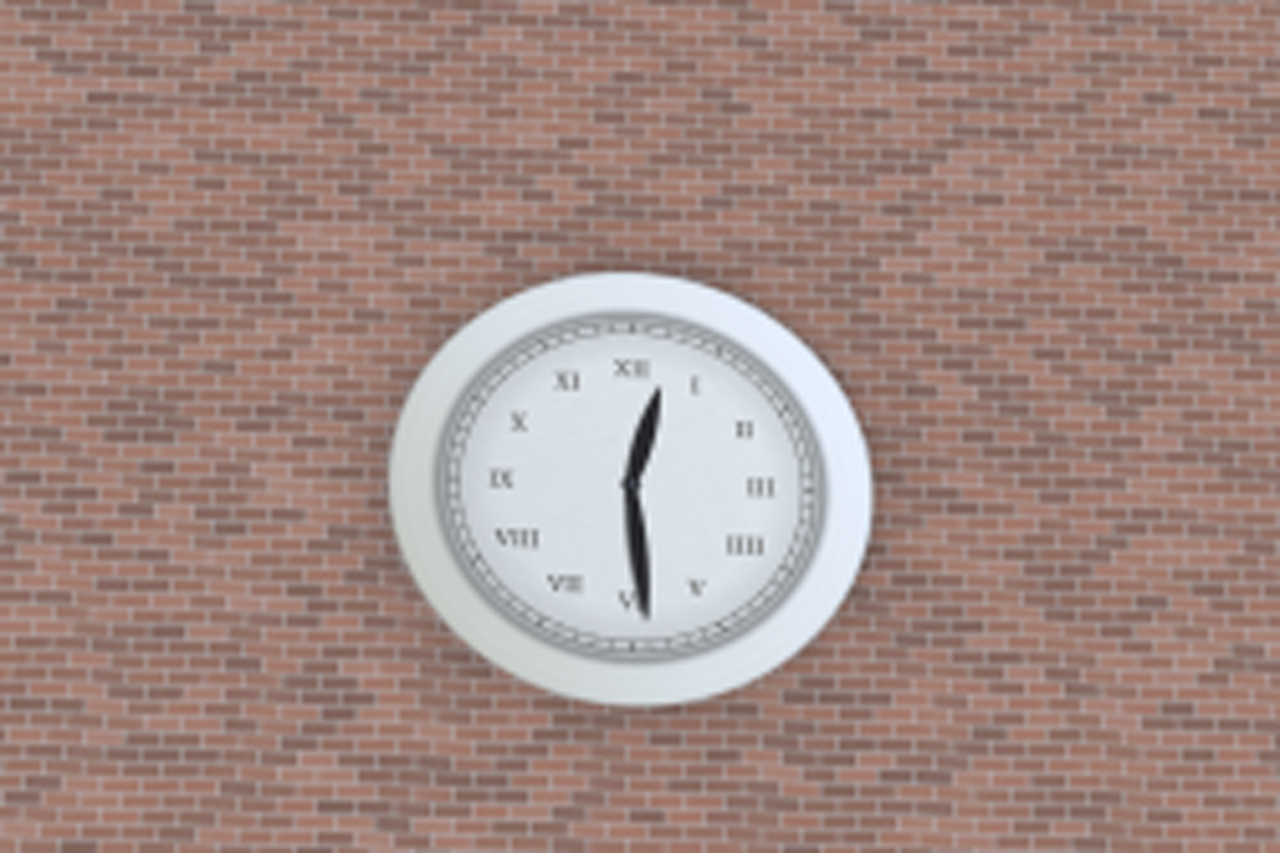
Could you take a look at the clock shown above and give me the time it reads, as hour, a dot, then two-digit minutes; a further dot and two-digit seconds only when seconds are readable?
12.29
